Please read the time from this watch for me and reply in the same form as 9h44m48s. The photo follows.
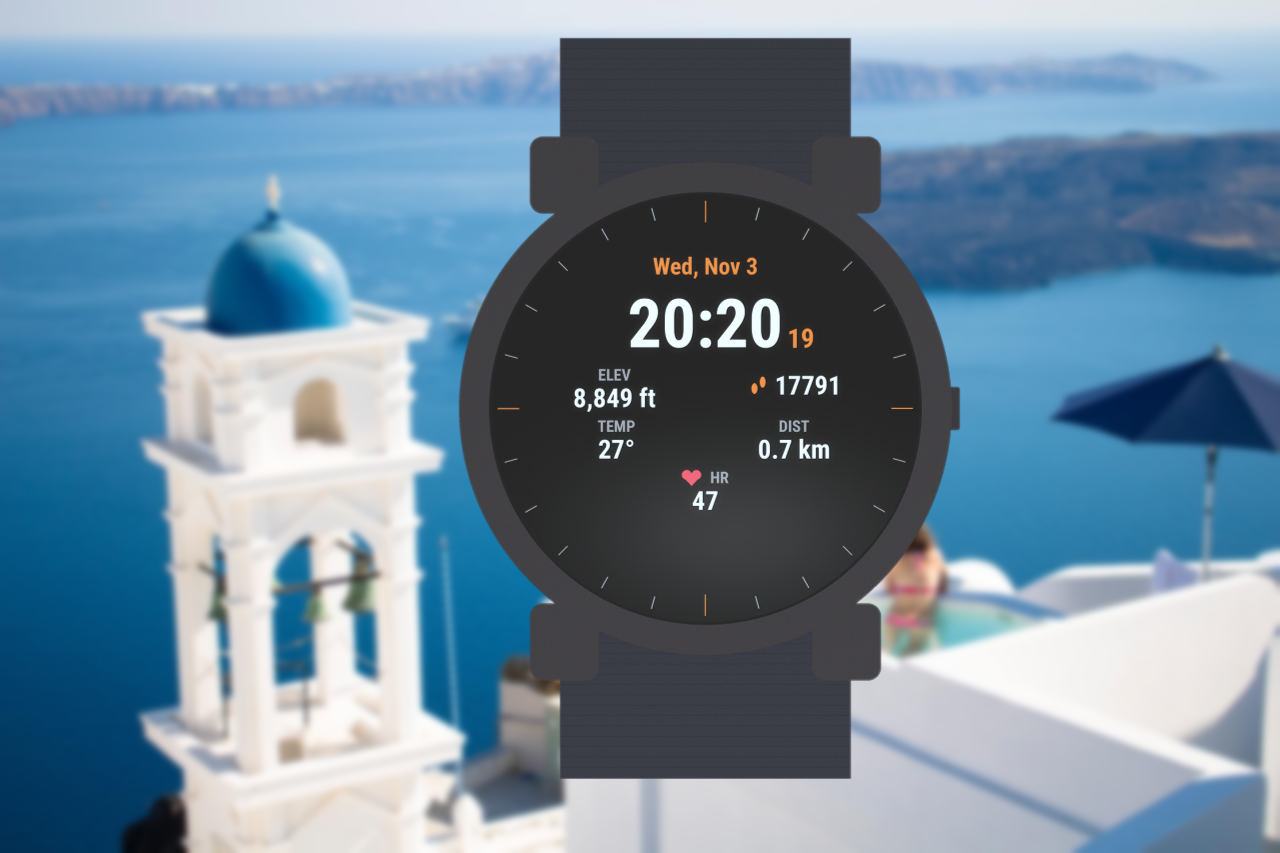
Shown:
20h20m19s
